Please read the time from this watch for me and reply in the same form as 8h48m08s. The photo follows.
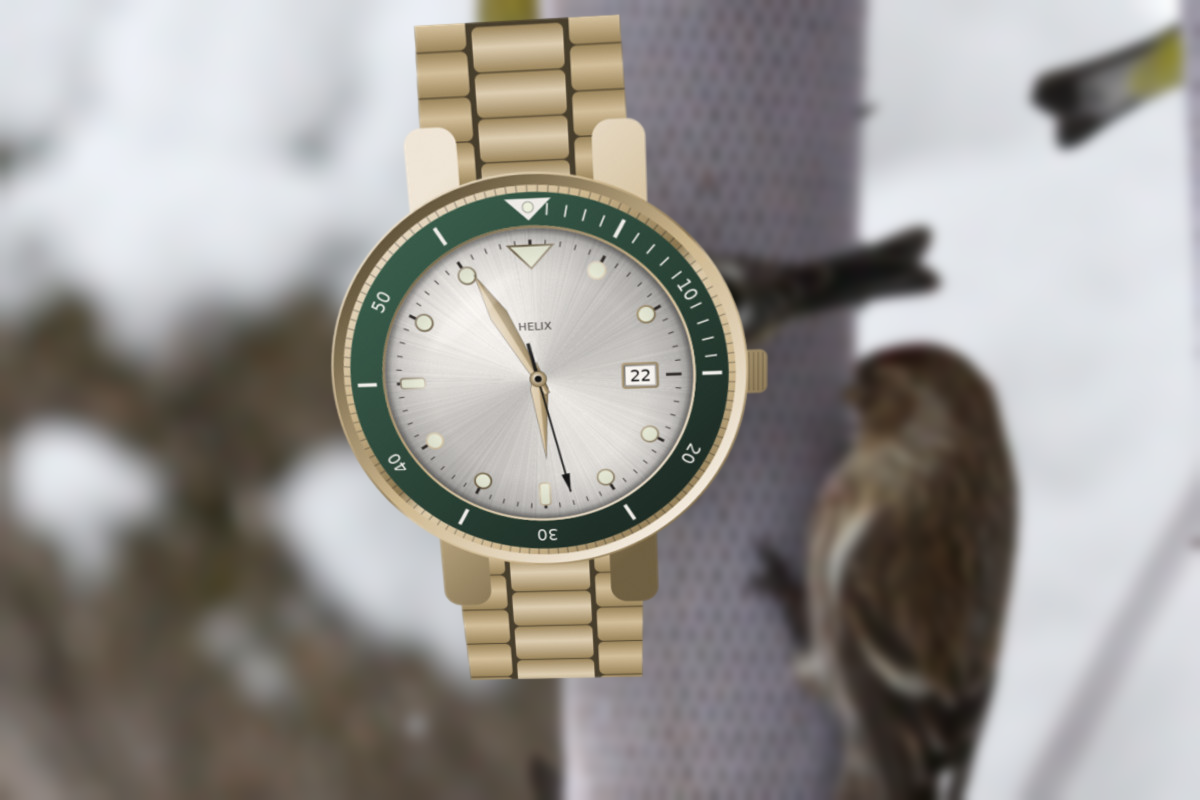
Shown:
5h55m28s
